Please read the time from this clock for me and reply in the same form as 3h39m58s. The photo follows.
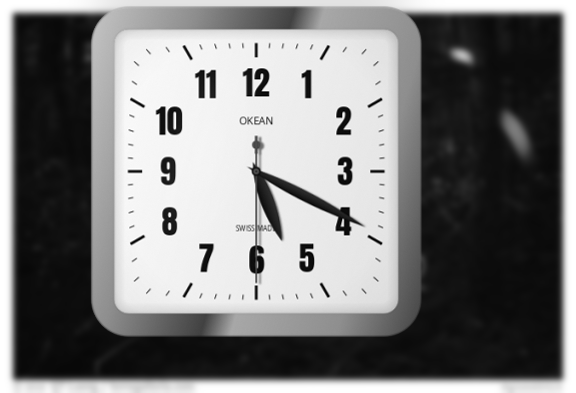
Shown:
5h19m30s
